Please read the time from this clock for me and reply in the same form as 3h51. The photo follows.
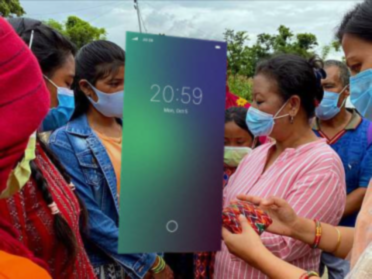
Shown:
20h59
